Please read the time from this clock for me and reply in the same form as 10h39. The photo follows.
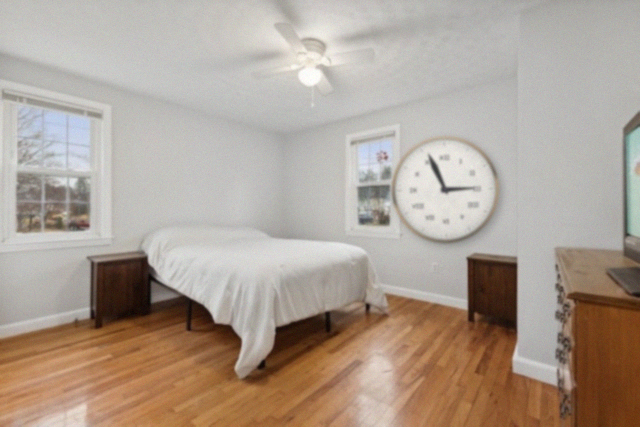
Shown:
2h56
